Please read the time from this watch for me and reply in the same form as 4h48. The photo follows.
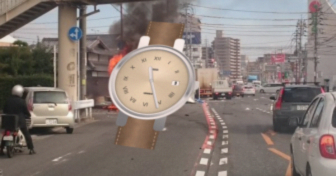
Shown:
11h26
